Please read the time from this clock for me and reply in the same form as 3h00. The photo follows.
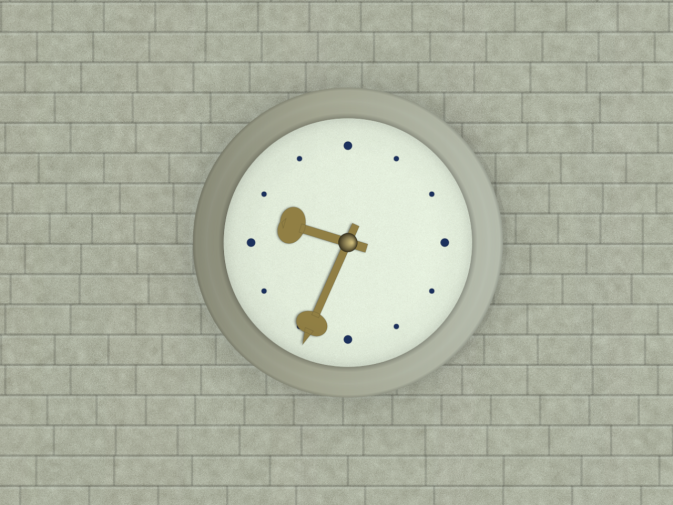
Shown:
9h34
